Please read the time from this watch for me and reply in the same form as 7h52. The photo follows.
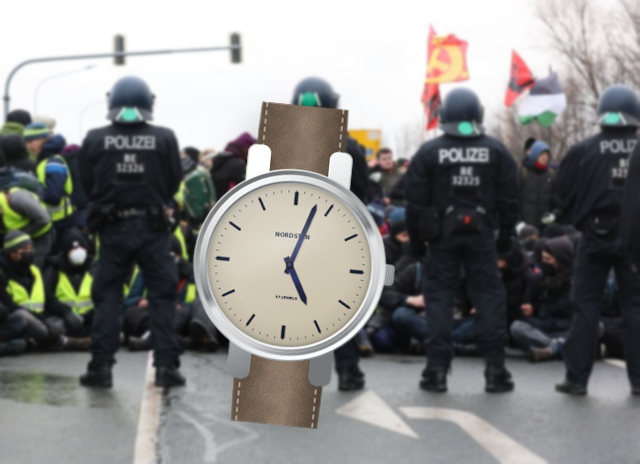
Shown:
5h03
